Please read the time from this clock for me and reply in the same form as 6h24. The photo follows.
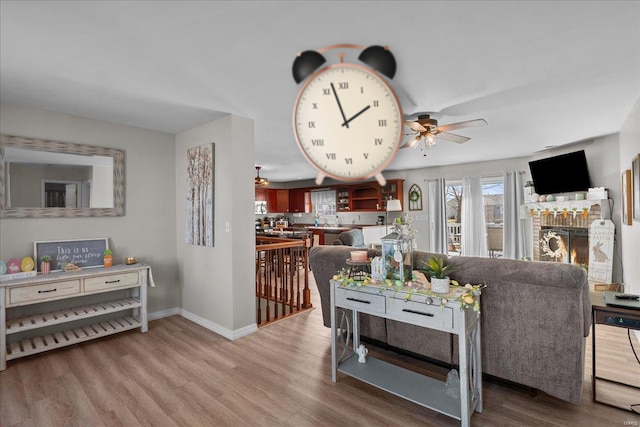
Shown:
1h57
